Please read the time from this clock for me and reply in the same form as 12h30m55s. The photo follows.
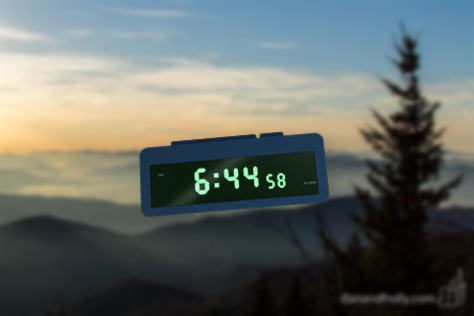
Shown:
6h44m58s
